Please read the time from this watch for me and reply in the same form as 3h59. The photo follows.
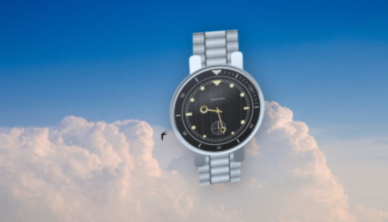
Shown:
9h28
